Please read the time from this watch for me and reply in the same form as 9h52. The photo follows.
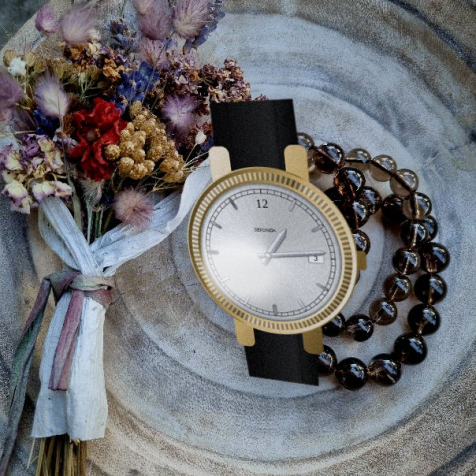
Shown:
1h14
